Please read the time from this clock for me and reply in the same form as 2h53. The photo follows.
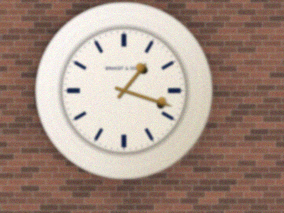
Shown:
1h18
